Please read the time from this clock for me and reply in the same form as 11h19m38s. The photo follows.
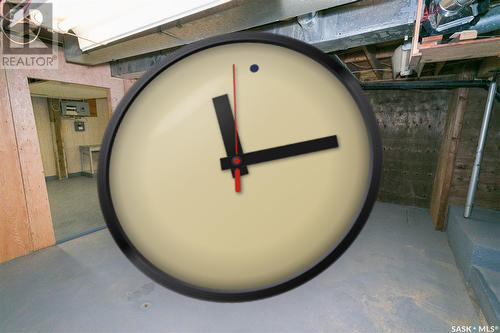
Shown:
11h11m58s
